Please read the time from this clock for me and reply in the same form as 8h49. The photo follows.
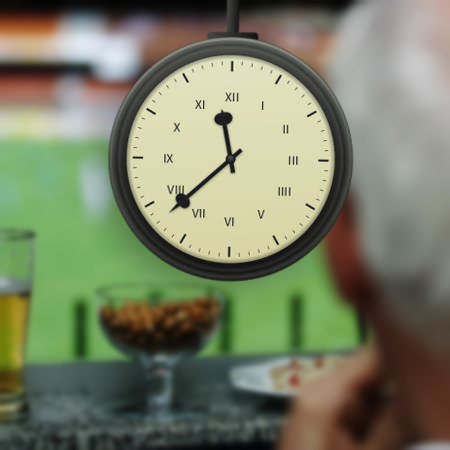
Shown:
11h38
